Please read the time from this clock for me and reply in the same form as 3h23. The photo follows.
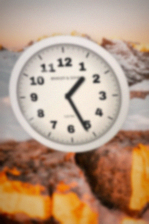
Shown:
1h26
